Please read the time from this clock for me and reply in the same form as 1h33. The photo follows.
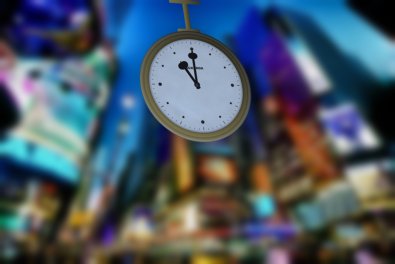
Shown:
11h00
